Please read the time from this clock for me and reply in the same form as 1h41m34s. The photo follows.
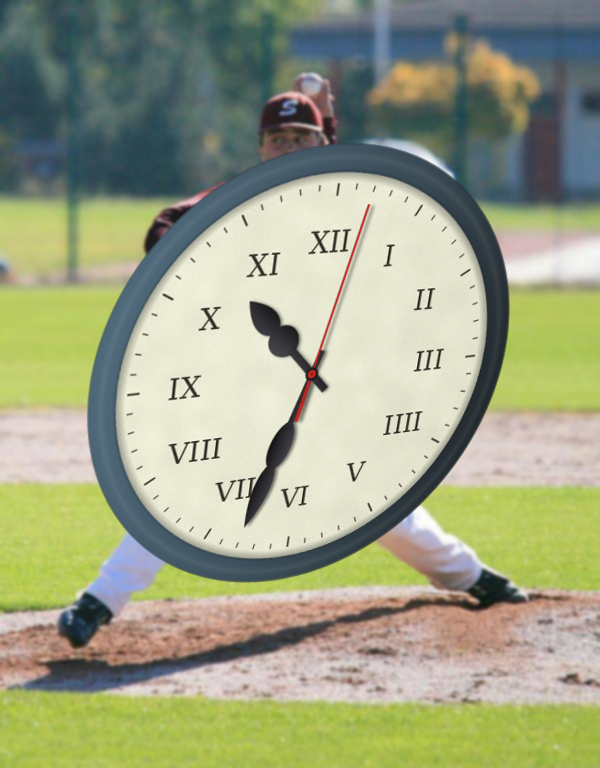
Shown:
10h33m02s
